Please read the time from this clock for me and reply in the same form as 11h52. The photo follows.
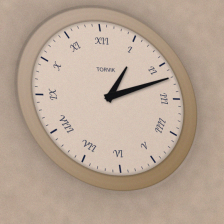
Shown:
1h12
